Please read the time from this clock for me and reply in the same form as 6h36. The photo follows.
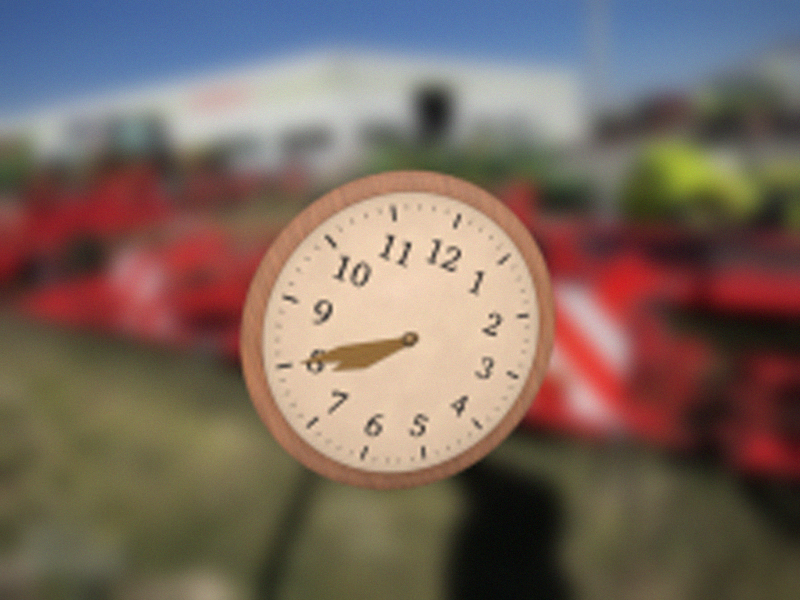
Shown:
7h40
